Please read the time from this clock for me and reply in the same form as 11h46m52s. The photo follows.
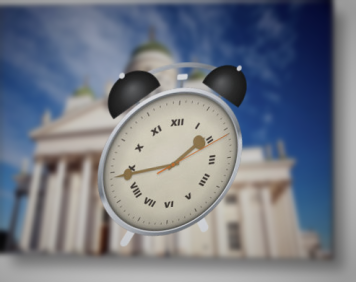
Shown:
1h44m11s
